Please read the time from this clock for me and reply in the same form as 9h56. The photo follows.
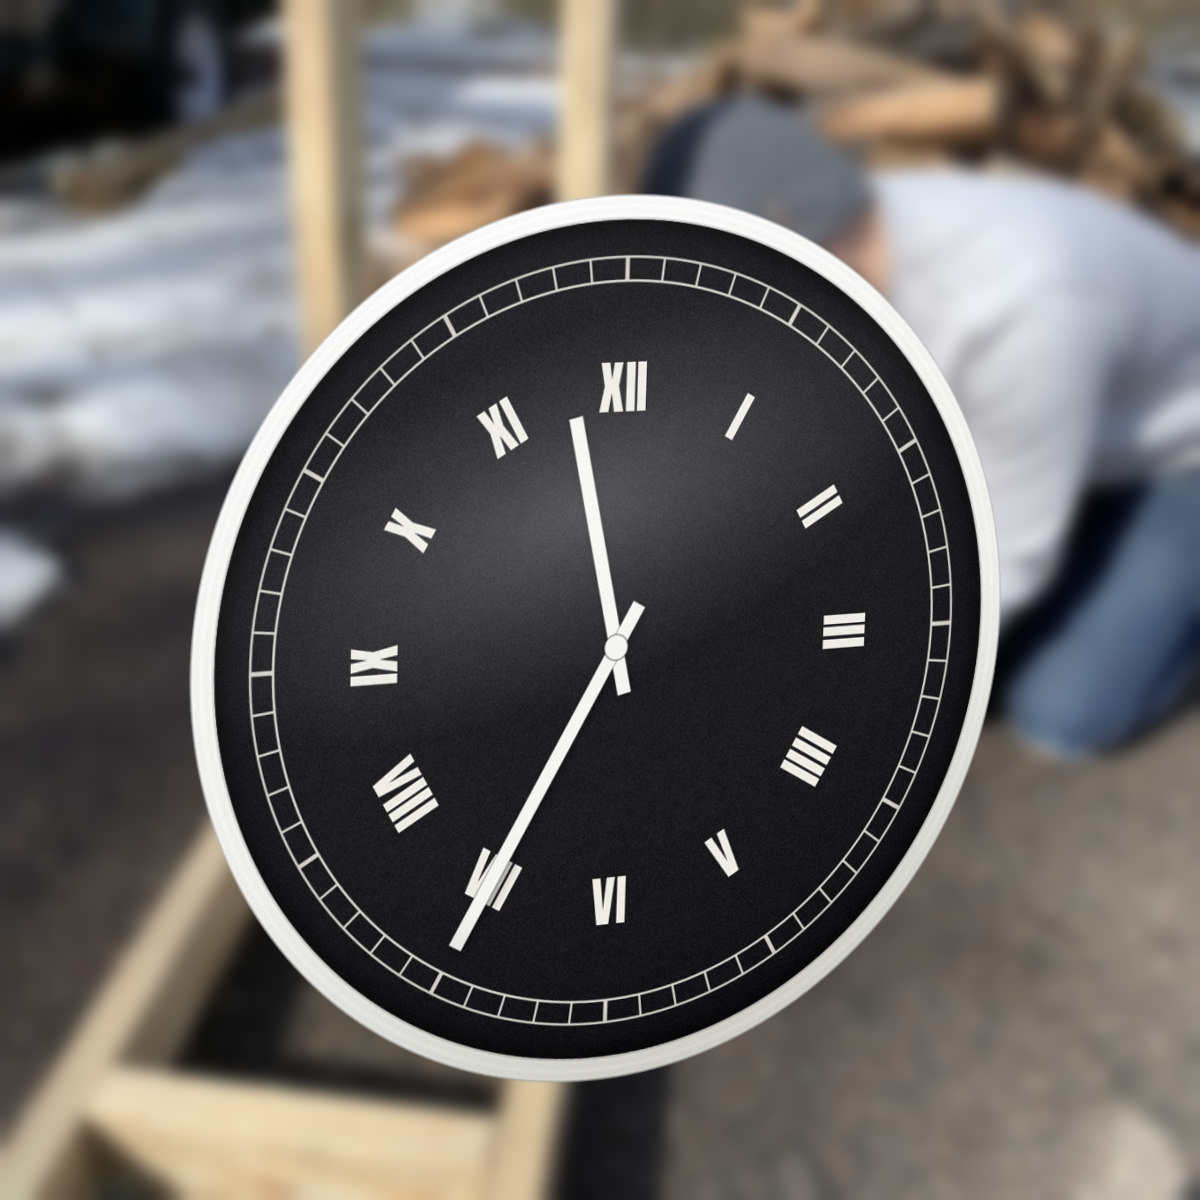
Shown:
11h35
